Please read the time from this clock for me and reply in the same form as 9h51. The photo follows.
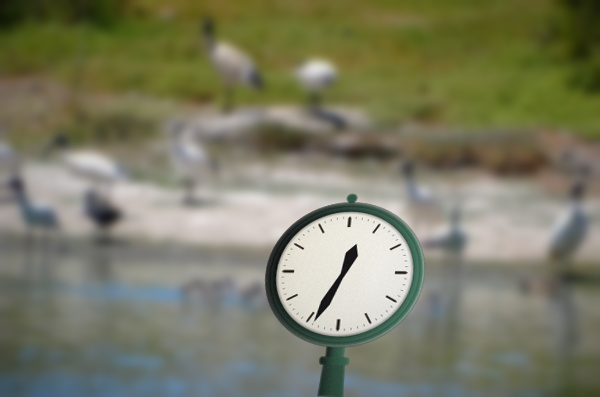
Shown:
12h34
